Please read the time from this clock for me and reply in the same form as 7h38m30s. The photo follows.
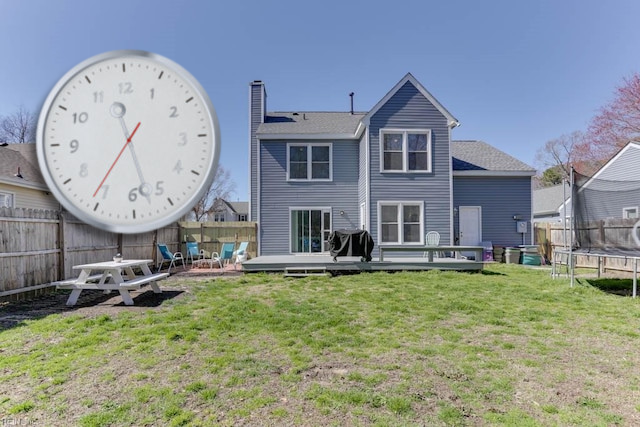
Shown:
11h27m36s
